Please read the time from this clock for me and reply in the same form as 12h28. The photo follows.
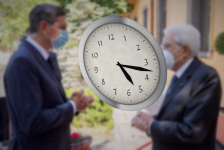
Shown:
5h18
